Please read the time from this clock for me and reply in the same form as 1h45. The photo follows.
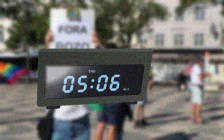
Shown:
5h06
